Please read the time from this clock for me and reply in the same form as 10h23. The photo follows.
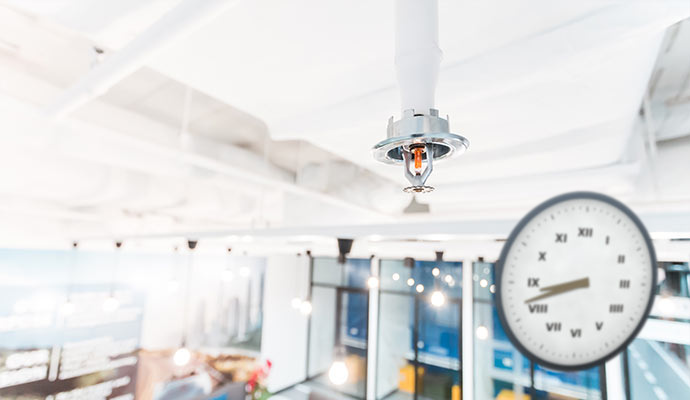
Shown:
8h42
